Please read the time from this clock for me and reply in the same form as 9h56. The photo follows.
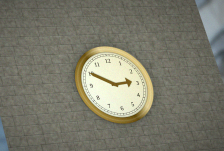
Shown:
2h50
